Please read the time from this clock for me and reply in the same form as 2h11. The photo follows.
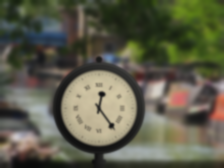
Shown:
12h24
